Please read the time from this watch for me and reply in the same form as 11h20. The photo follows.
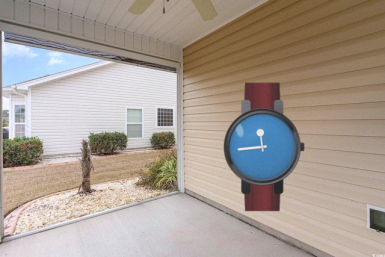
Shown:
11h44
